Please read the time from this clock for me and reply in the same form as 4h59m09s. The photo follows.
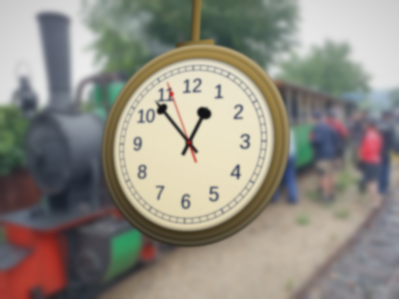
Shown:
12h52m56s
